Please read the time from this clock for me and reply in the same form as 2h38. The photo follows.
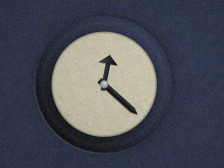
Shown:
12h22
